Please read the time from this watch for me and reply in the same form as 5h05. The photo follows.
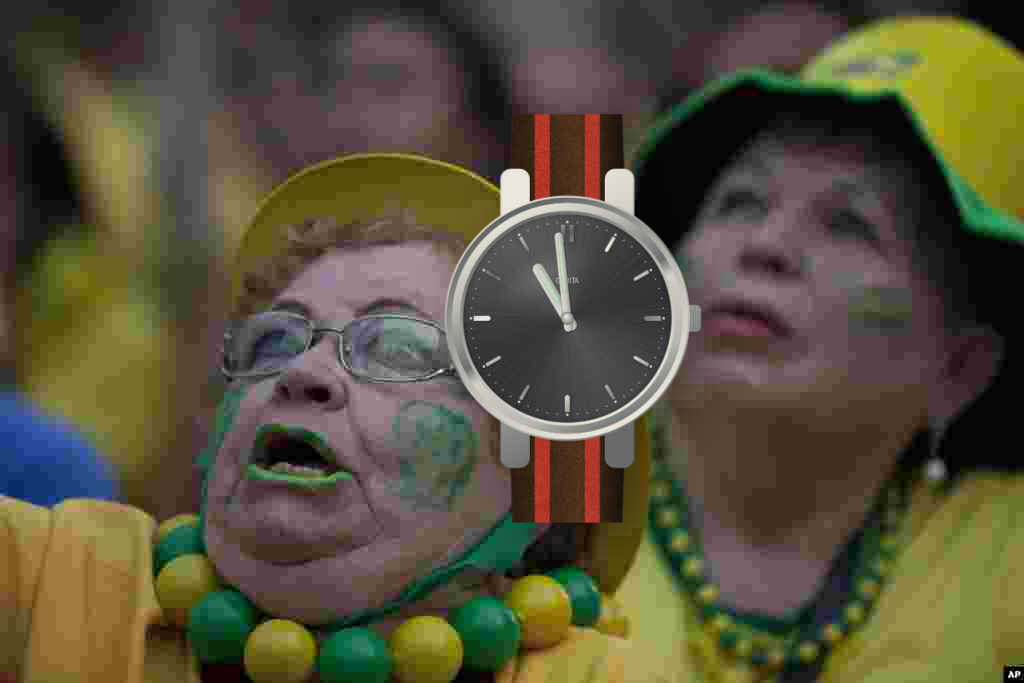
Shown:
10h59
